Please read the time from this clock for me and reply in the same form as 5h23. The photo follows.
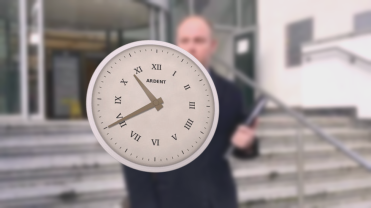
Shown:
10h40
